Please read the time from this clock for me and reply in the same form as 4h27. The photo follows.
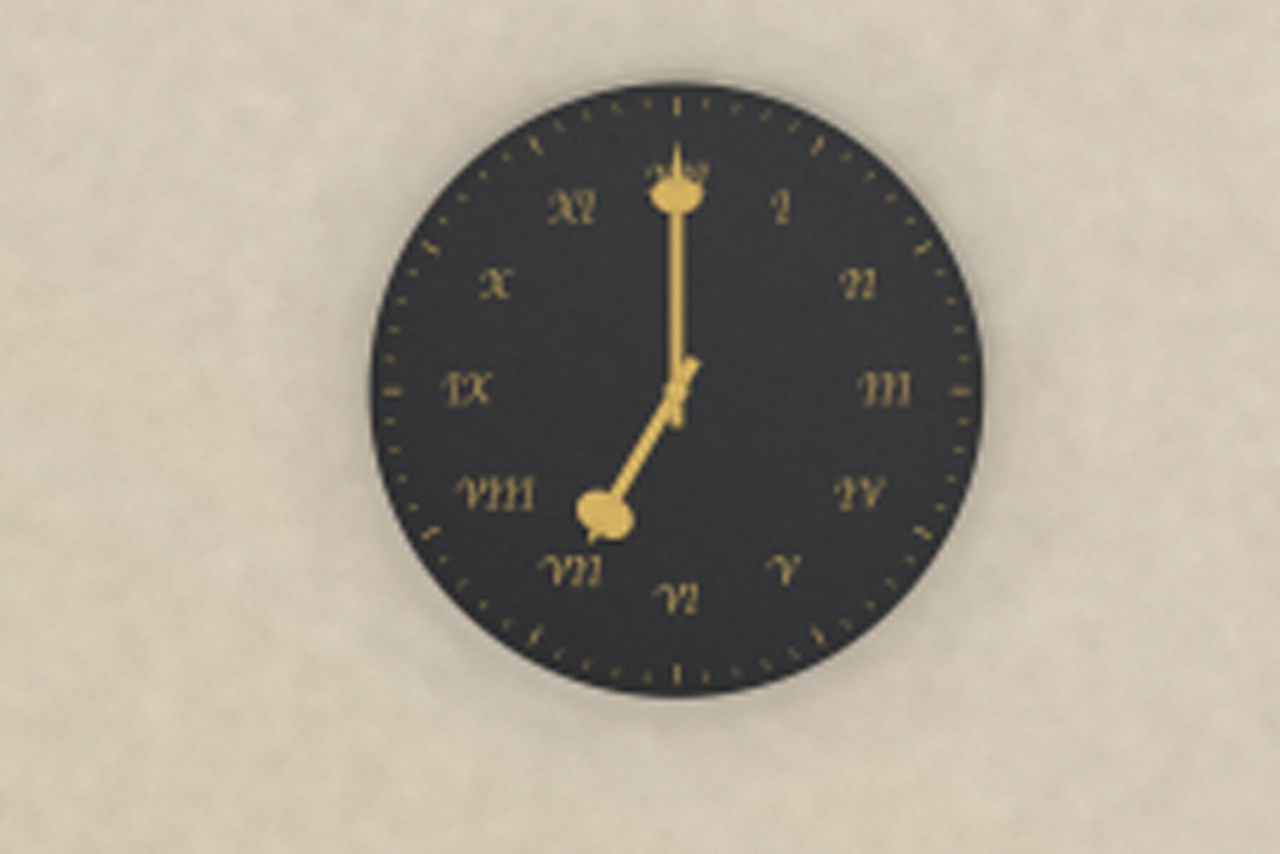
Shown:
7h00
